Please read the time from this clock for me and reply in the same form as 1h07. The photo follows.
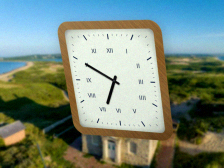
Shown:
6h50
